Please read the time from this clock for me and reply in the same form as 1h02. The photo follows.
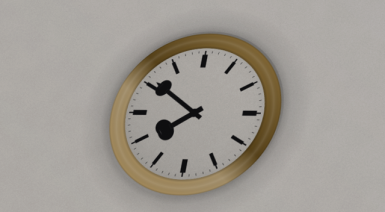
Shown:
7h51
